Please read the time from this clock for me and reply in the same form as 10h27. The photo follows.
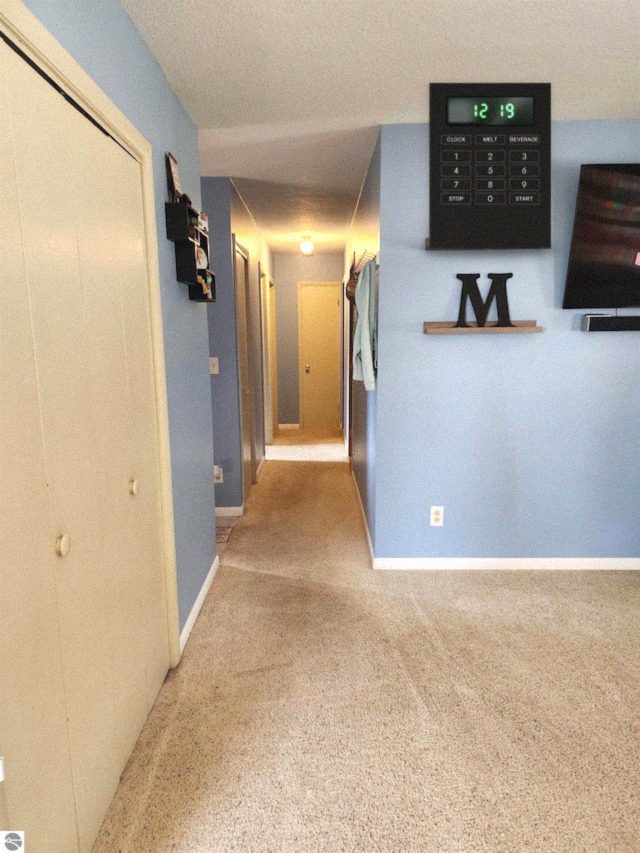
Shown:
12h19
